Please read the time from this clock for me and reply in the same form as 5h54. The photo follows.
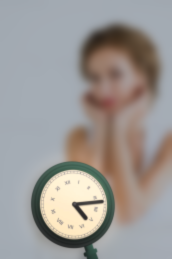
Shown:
5h17
